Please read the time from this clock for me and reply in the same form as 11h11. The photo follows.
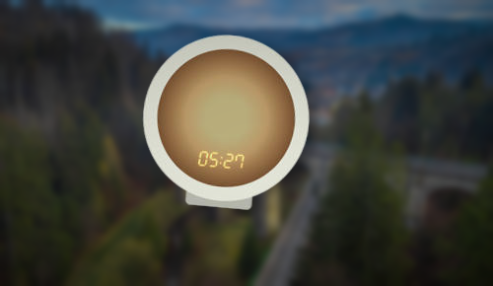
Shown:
5h27
